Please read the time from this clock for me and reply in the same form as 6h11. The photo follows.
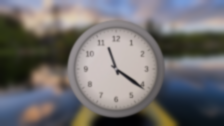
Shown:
11h21
